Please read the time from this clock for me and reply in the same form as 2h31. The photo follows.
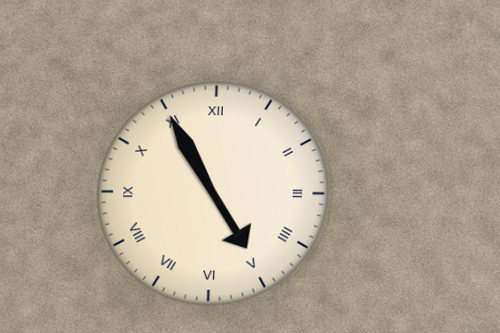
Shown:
4h55
